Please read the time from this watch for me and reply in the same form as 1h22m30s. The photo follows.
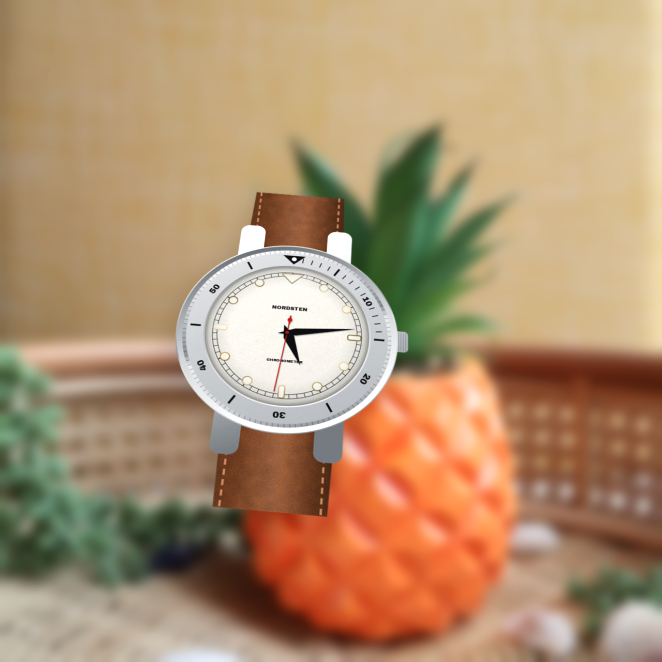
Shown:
5h13m31s
